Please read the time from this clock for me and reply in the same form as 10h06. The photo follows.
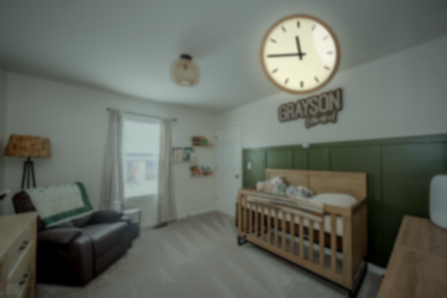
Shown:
11h45
